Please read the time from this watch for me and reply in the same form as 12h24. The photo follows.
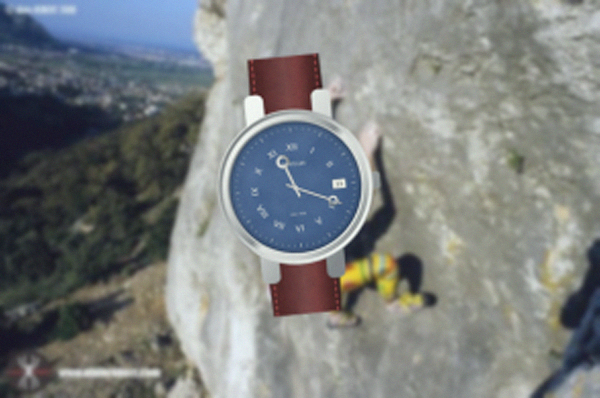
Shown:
11h19
